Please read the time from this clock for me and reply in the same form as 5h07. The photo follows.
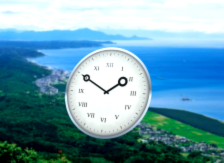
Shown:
1h50
